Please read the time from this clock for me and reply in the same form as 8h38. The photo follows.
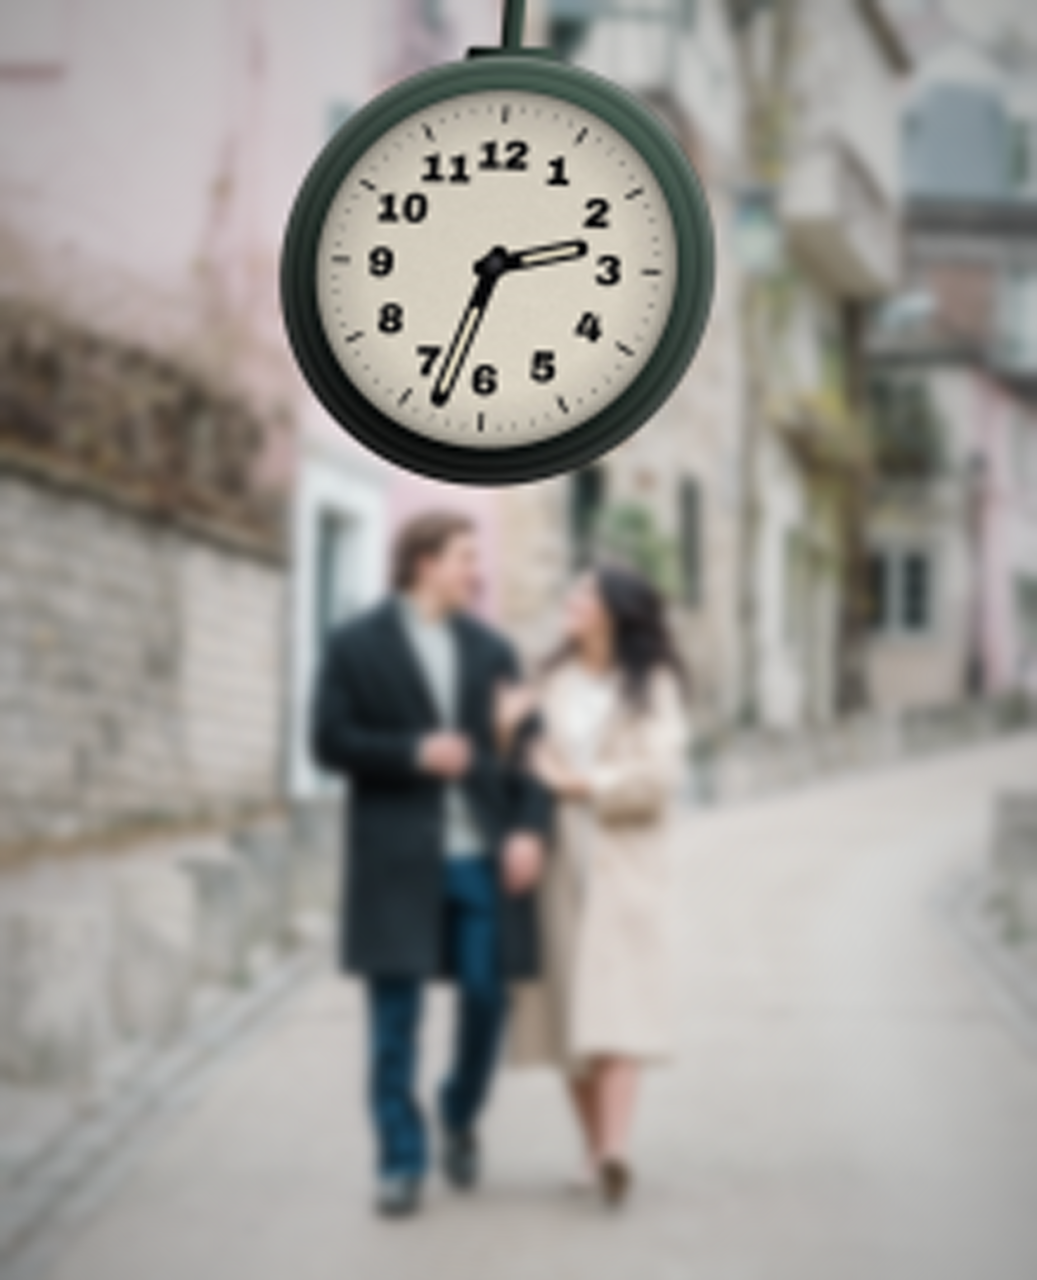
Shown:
2h33
